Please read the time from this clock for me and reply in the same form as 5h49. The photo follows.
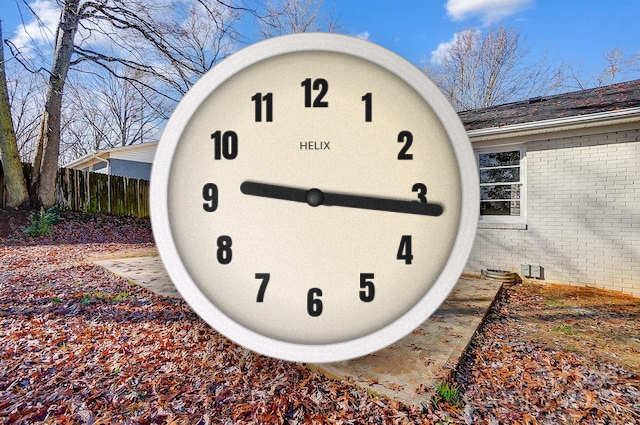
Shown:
9h16
